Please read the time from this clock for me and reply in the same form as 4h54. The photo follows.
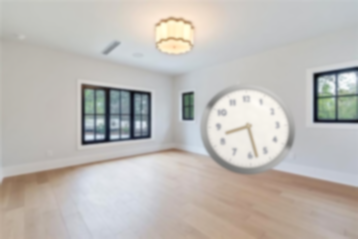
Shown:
8h28
